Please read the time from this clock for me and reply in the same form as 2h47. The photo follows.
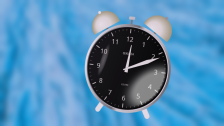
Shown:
12h11
